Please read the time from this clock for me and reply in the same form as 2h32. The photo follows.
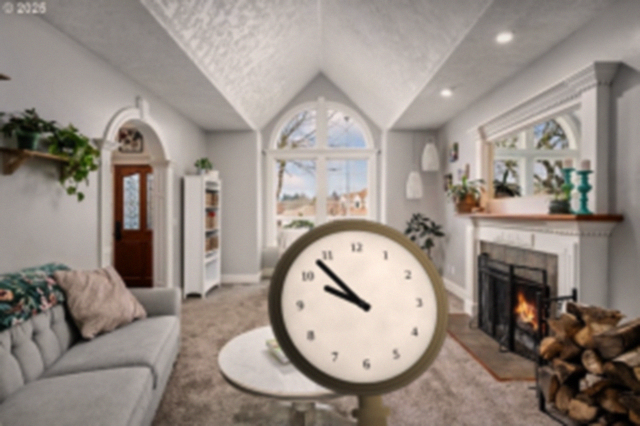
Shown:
9h53
